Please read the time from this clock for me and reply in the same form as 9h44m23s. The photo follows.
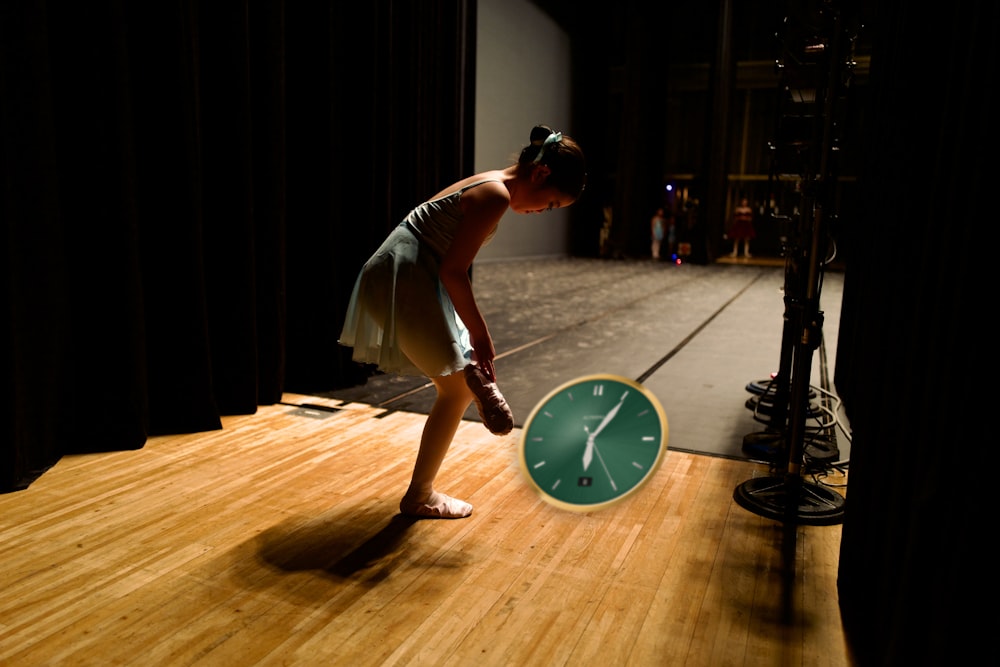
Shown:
6h05m25s
